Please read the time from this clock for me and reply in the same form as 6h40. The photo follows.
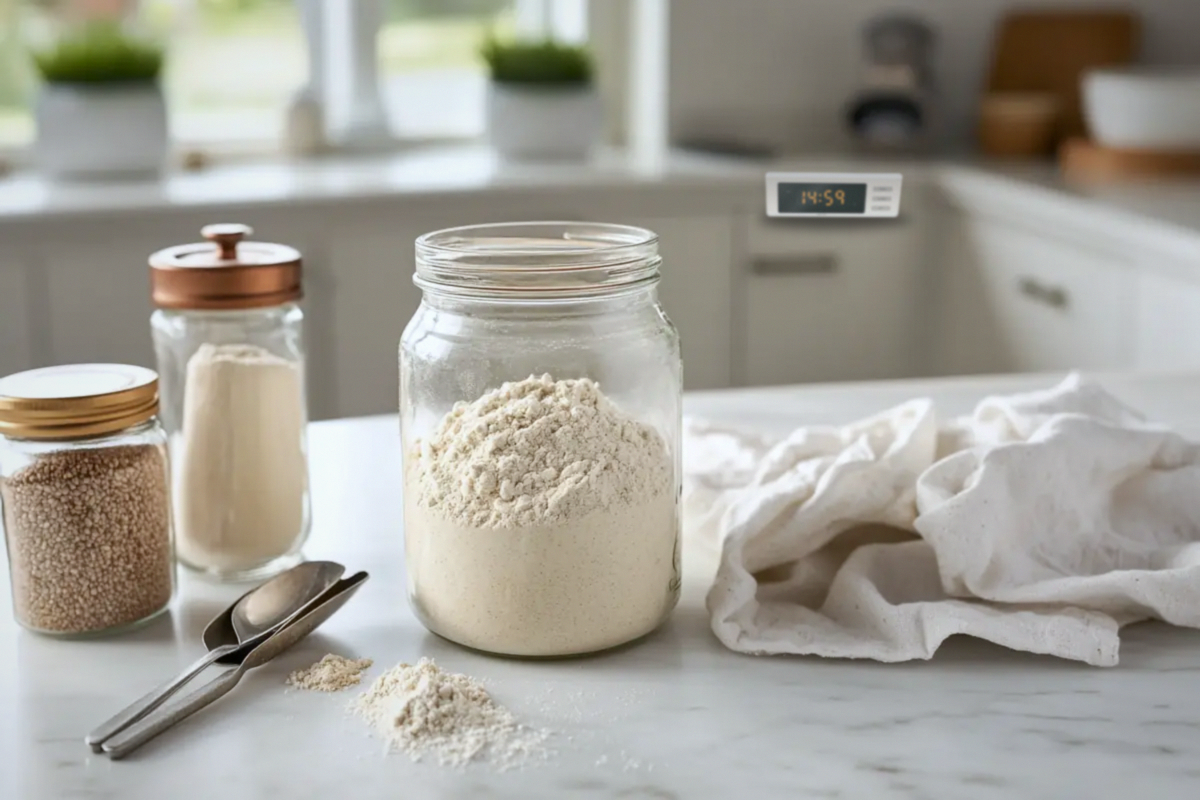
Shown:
14h59
